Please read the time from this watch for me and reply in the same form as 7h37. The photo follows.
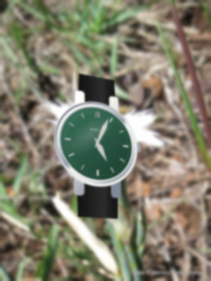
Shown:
5h04
